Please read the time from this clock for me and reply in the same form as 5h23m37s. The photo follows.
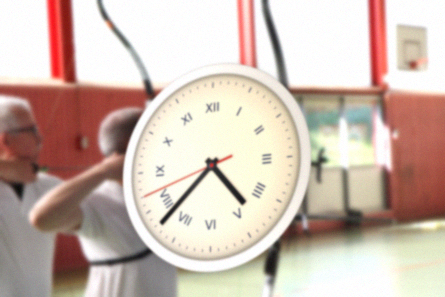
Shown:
4h37m42s
